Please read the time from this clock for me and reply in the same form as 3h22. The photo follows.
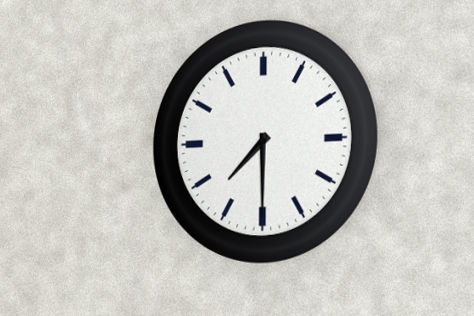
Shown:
7h30
